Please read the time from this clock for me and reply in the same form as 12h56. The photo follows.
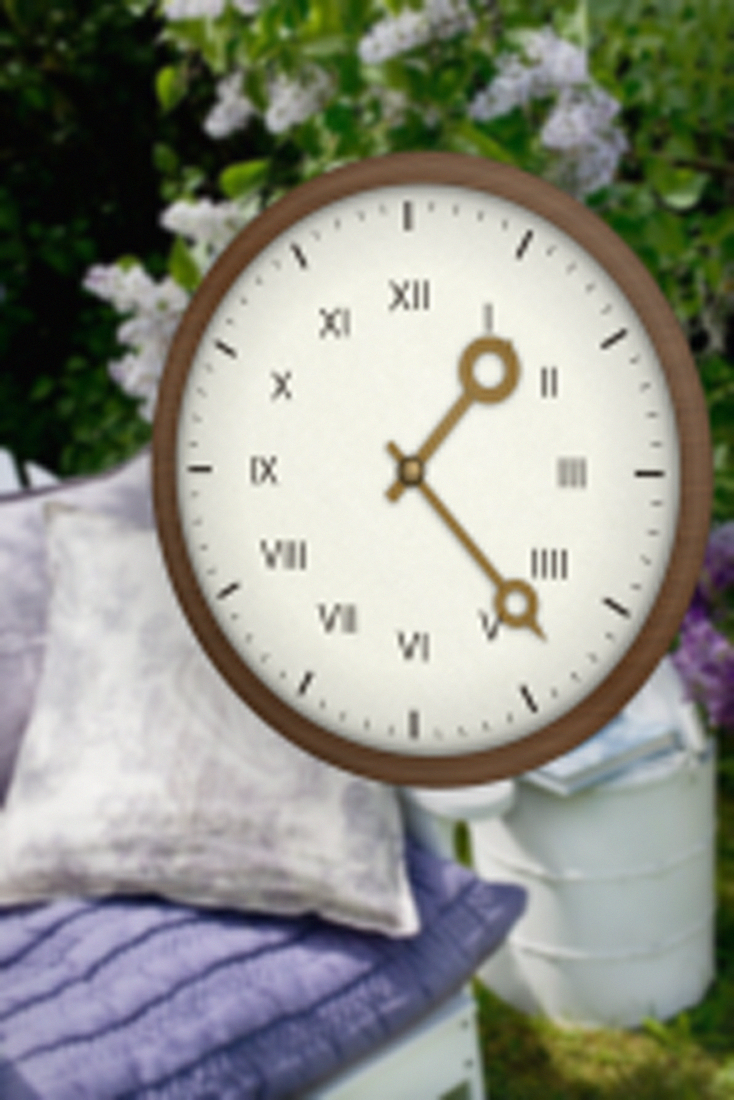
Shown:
1h23
